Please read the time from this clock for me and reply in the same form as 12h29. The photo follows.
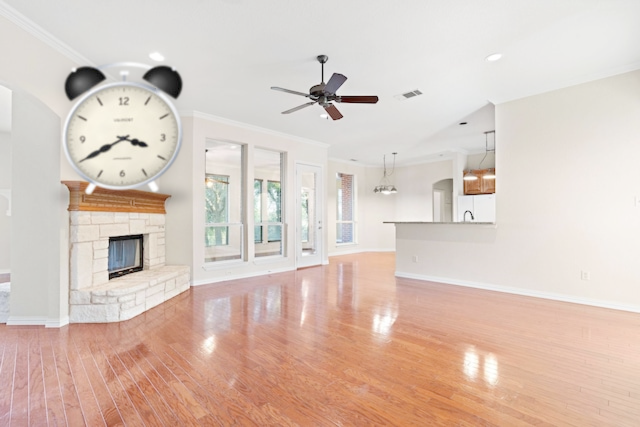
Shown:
3h40
